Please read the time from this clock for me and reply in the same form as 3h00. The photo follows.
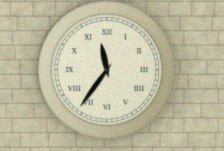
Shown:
11h36
